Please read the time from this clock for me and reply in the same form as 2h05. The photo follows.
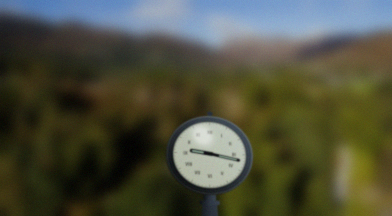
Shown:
9h17
